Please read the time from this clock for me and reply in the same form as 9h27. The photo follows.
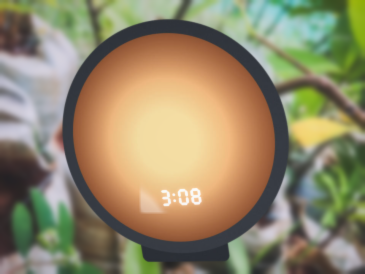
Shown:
3h08
